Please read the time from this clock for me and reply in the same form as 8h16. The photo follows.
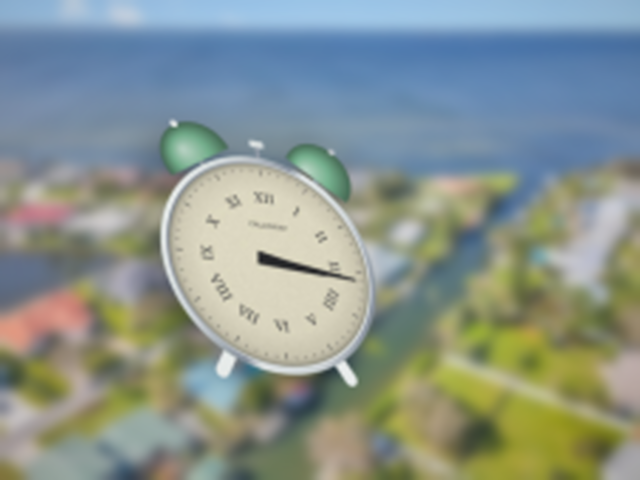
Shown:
3h16
